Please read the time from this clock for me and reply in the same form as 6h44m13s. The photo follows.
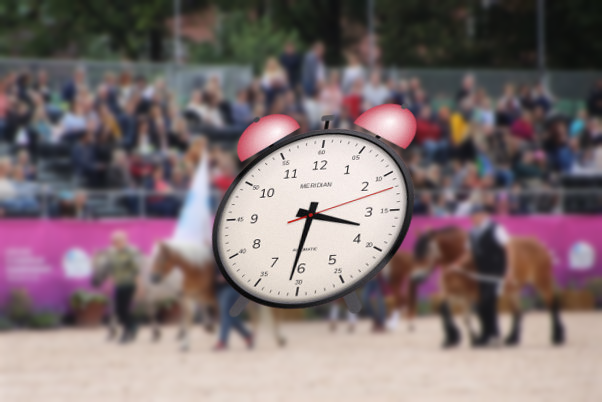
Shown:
3h31m12s
